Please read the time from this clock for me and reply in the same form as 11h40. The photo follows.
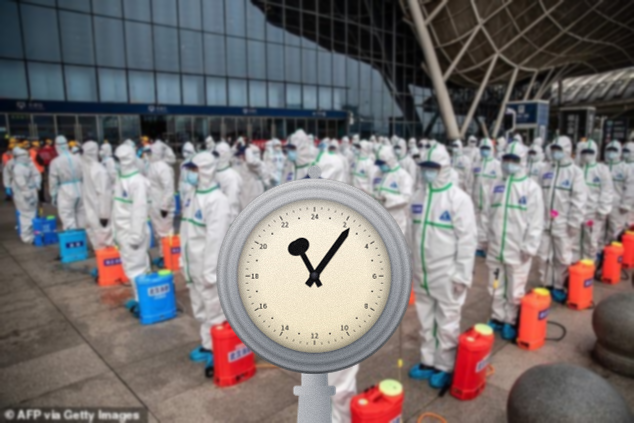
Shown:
22h06
